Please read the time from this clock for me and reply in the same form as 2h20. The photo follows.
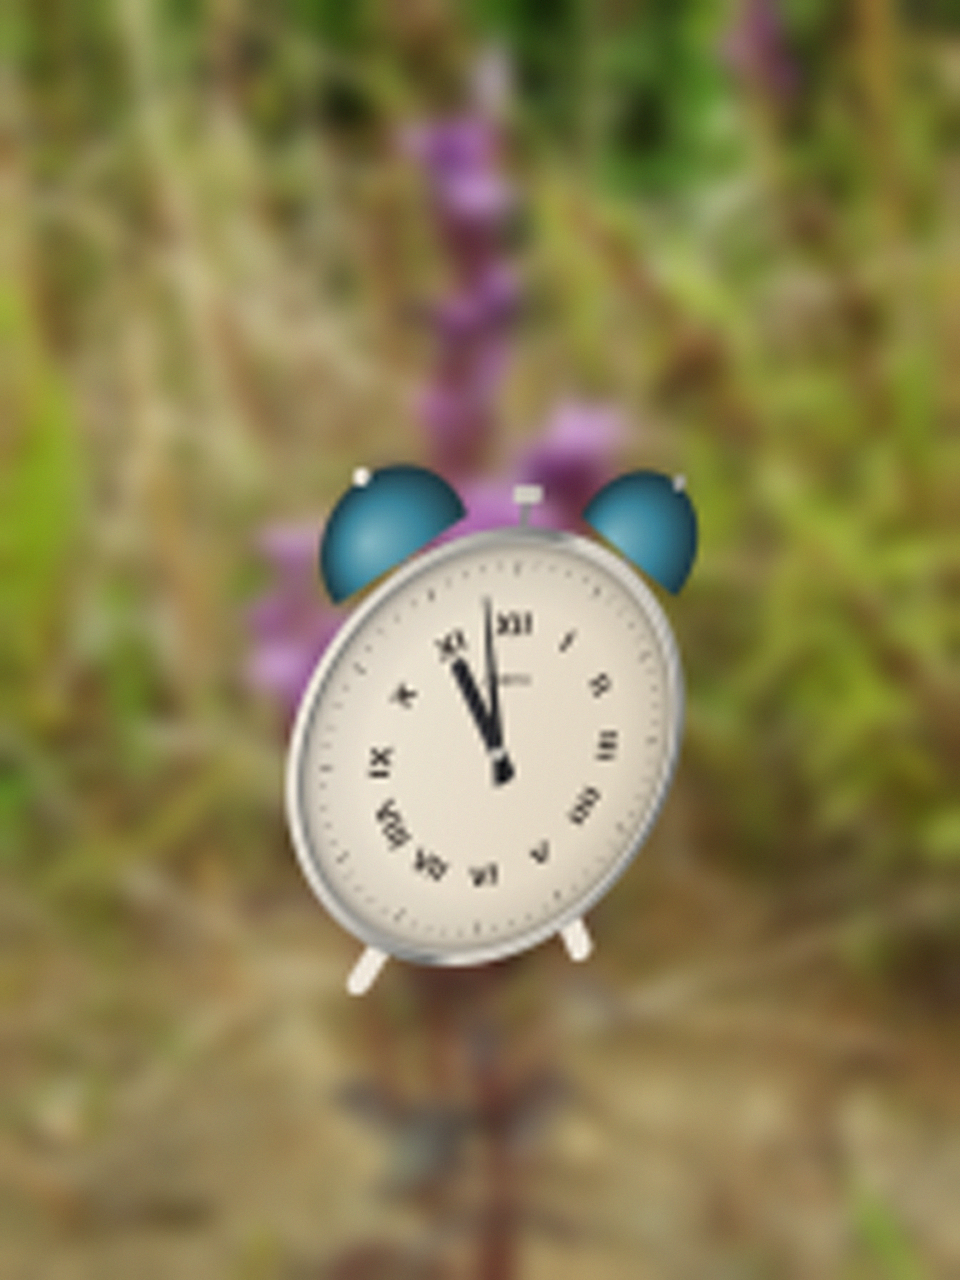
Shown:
10h58
